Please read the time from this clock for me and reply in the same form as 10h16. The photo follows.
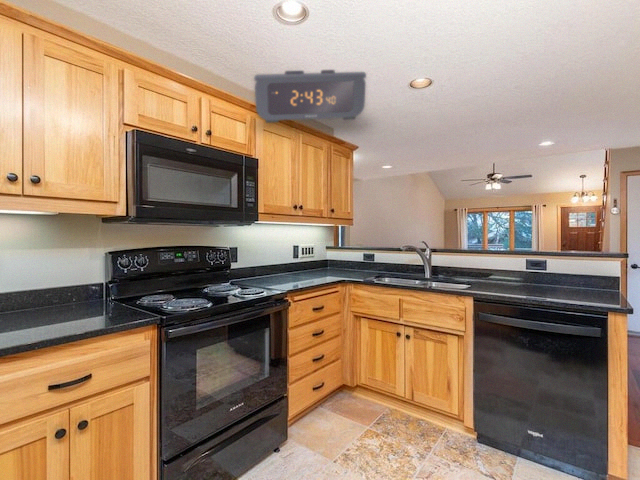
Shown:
2h43
